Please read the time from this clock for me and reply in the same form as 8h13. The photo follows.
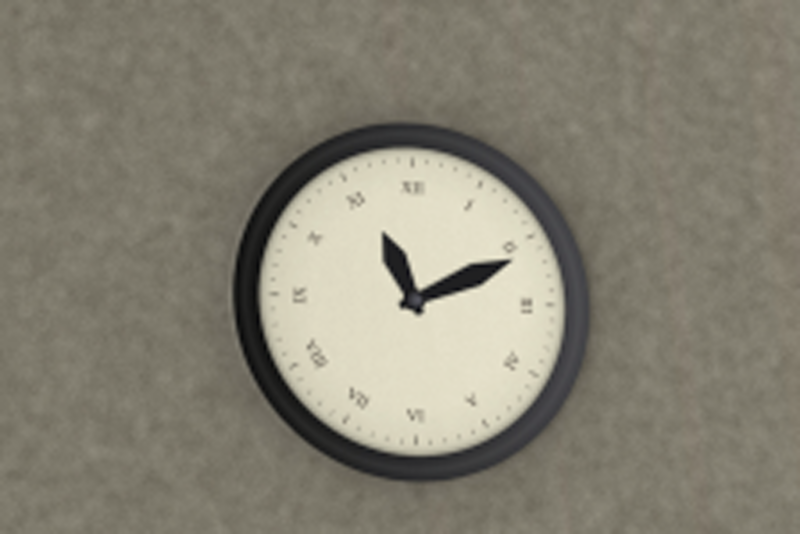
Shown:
11h11
